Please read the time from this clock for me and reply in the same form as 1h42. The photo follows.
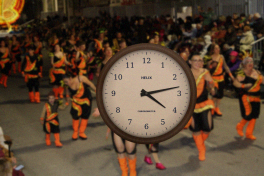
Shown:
4h13
